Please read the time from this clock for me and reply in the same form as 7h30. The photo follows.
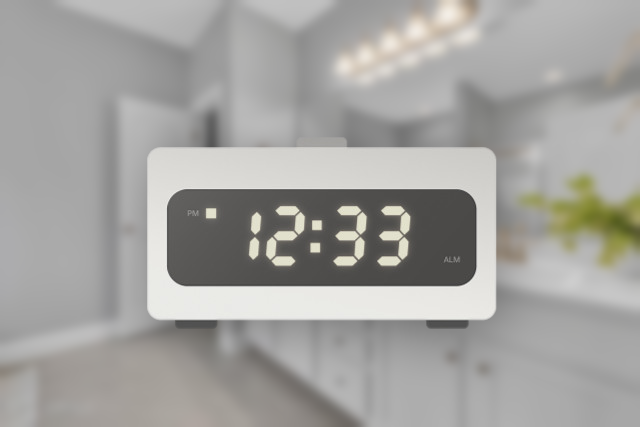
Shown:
12h33
